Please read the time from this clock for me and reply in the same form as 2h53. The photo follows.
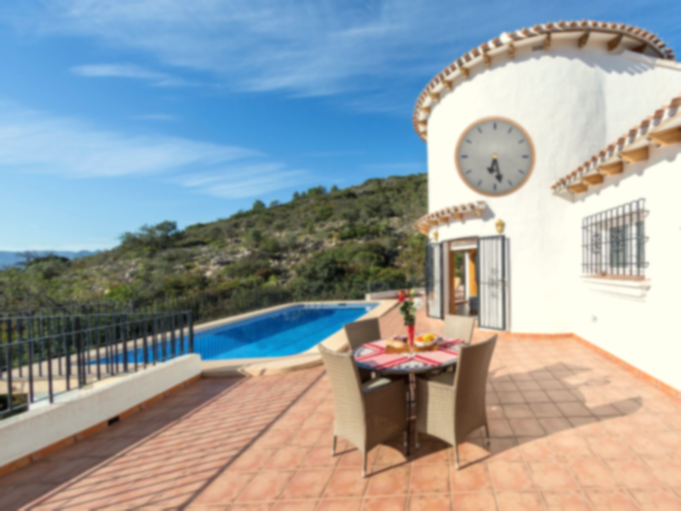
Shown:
6h28
